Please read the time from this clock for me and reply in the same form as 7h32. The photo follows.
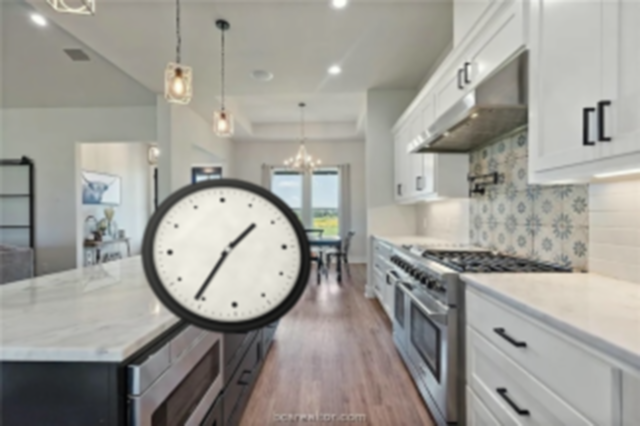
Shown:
1h36
